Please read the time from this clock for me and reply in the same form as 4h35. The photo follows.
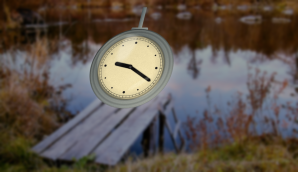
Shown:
9h20
